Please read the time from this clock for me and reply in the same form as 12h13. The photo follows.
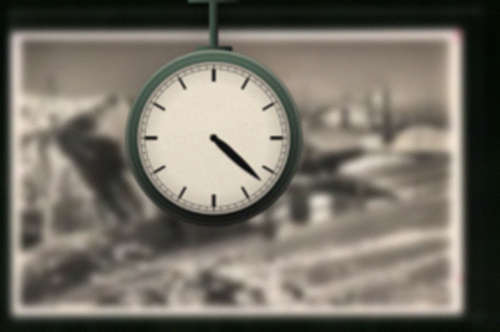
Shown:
4h22
